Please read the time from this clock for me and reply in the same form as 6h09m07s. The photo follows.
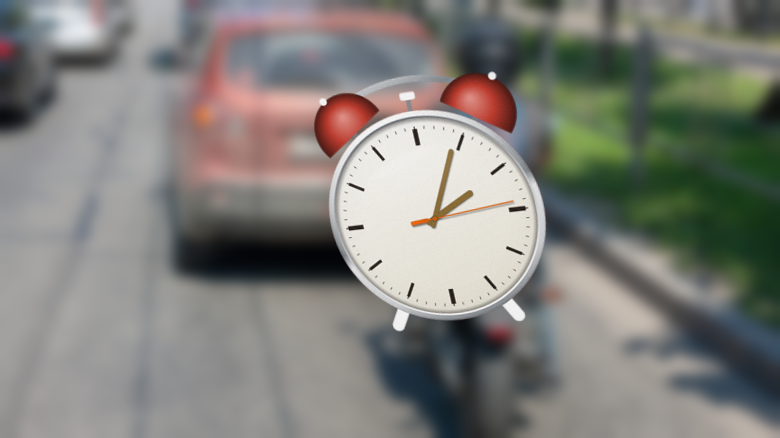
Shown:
2h04m14s
